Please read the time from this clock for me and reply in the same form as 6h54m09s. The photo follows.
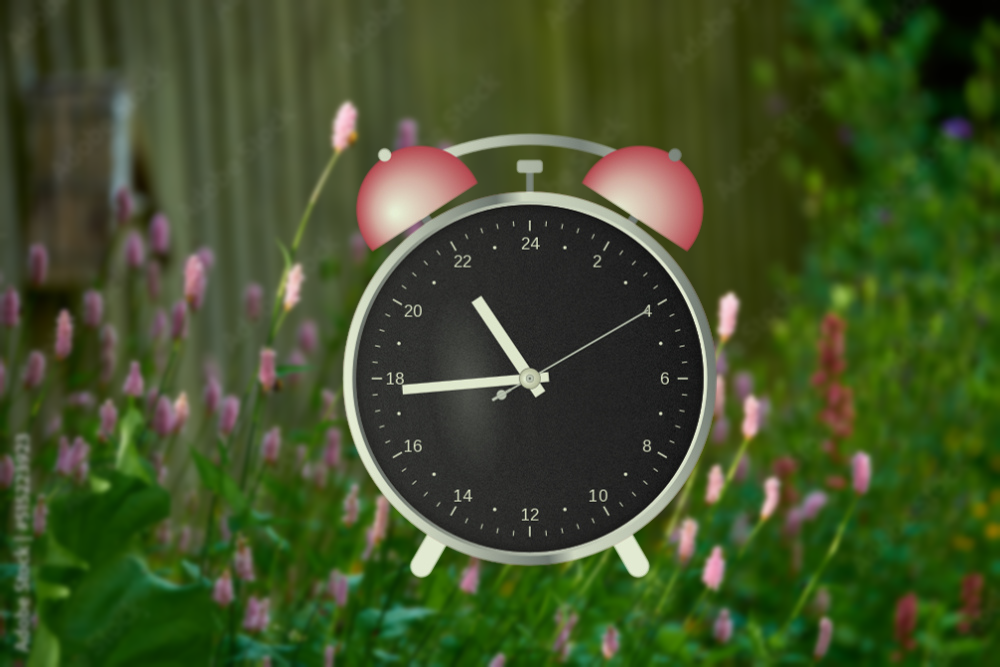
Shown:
21h44m10s
